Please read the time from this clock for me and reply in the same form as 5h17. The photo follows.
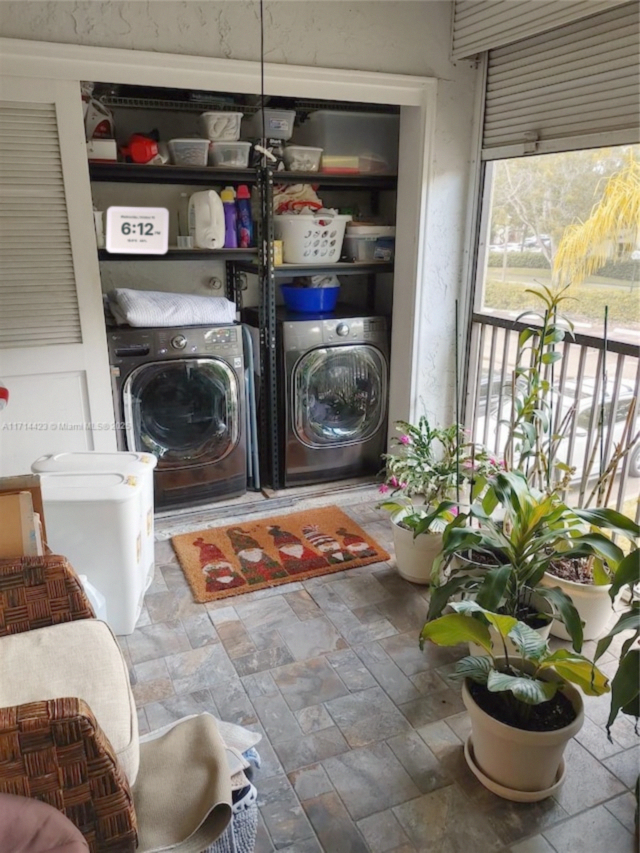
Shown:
6h12
